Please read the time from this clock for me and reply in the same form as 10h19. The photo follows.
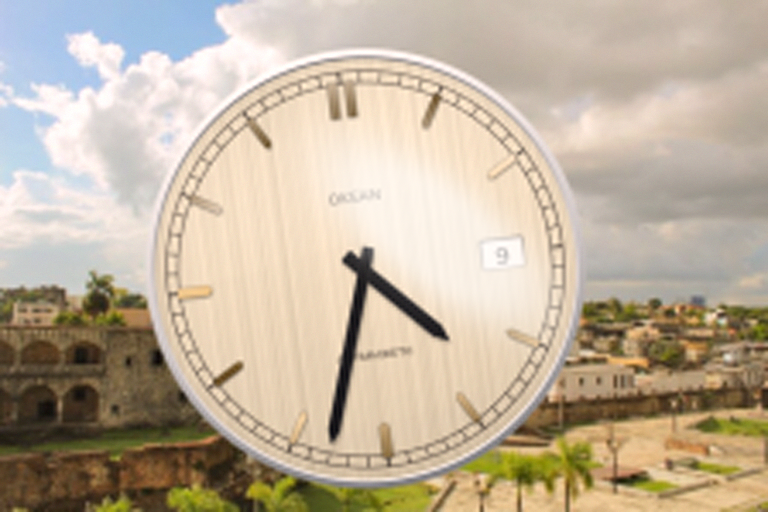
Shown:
4h33
